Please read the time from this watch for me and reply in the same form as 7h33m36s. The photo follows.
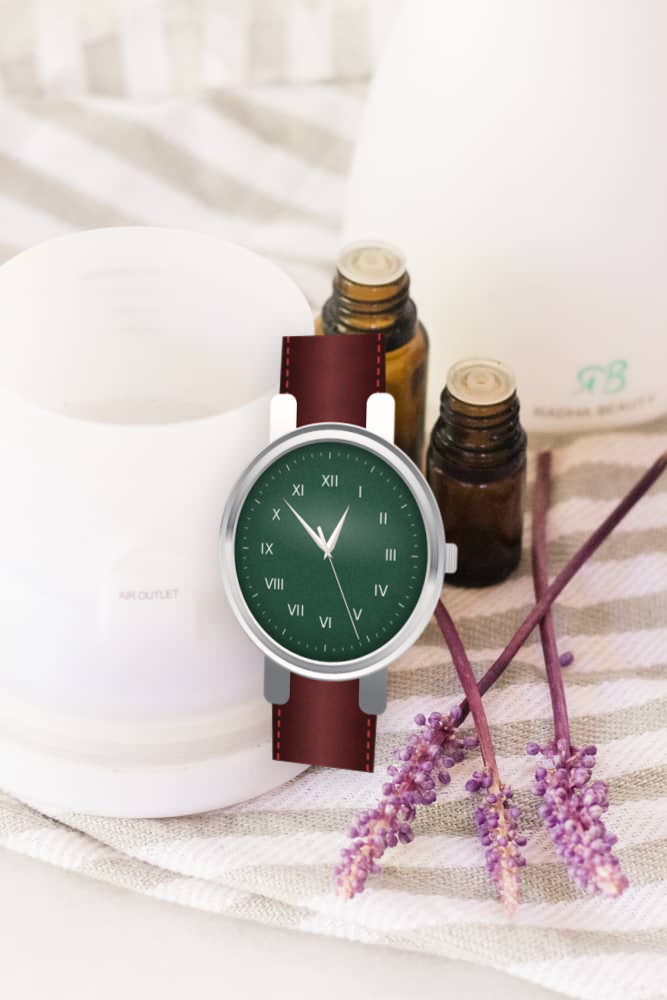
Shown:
12h52m26s
